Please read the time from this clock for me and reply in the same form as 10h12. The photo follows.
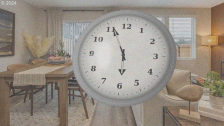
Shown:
5h56
